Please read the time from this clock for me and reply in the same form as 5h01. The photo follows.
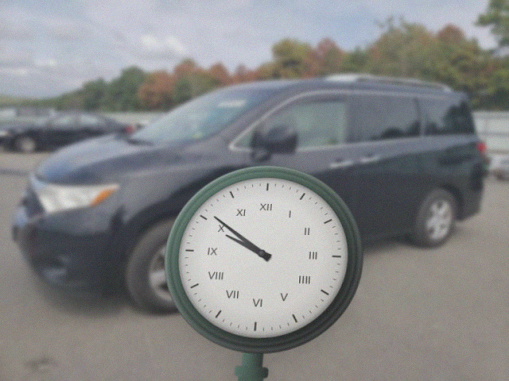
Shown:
9h51
